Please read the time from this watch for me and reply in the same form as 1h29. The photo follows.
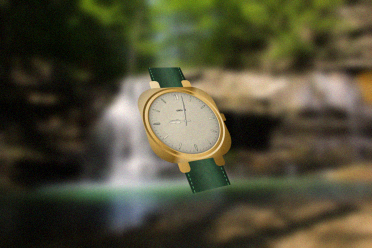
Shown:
9h02
